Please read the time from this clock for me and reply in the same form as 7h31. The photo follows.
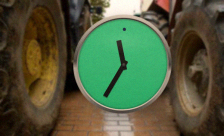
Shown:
11h35
